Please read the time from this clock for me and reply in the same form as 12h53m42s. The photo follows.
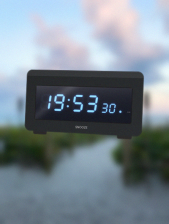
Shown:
19h53m30s
